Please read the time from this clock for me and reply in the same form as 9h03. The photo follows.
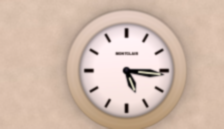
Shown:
5h16
